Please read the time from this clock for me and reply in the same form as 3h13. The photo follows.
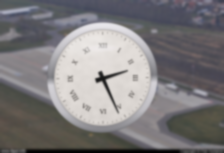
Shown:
2h26
